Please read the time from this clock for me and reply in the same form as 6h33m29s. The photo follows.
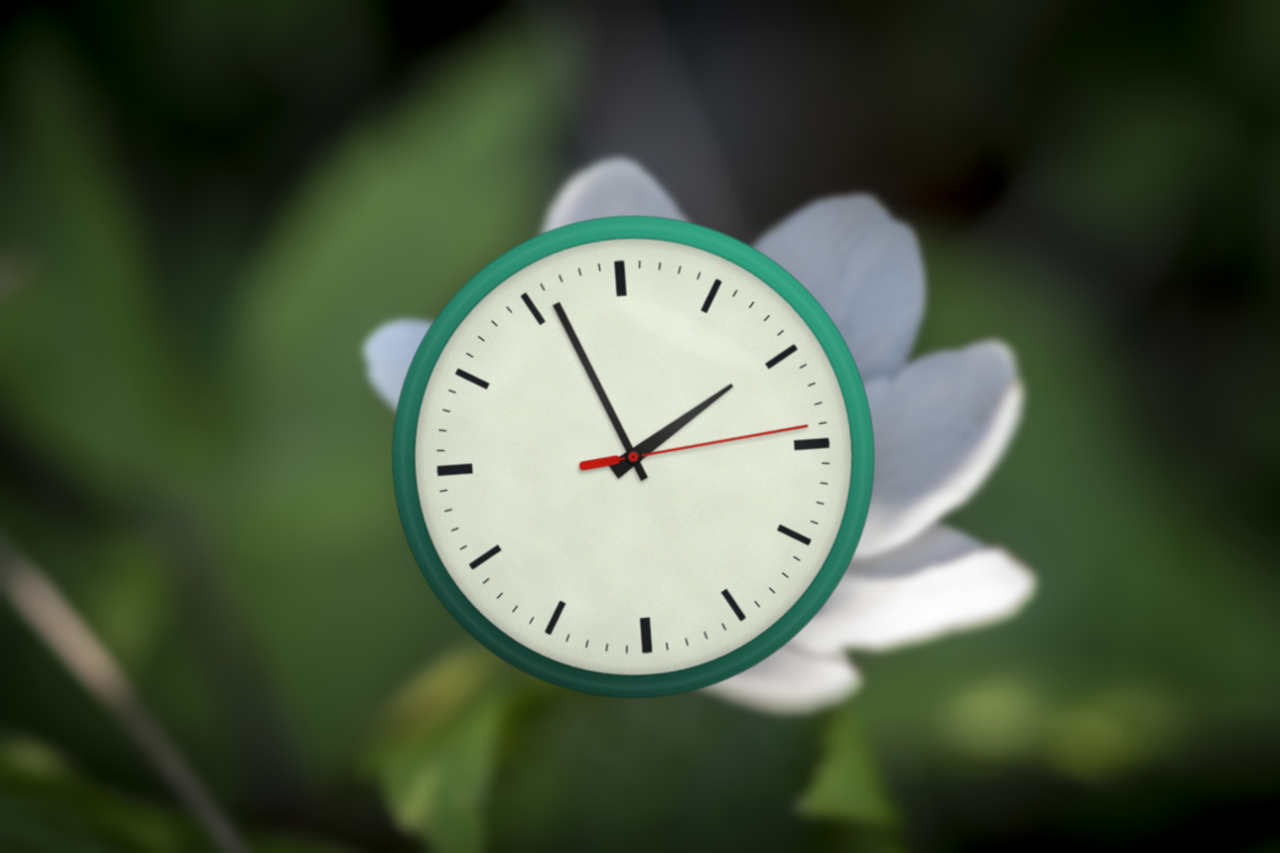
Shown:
1h56m14s
